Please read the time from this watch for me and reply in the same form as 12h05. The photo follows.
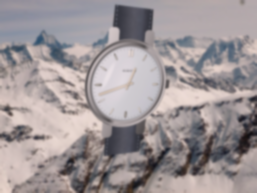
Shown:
12h42
